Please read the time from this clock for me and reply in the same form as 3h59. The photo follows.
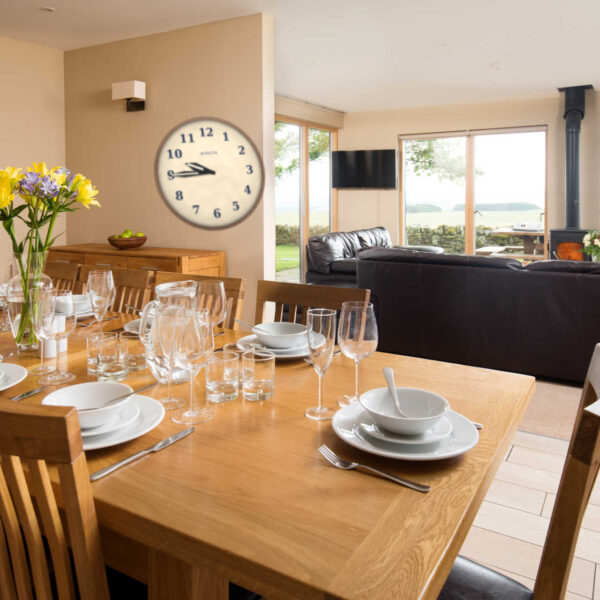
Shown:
9h45
